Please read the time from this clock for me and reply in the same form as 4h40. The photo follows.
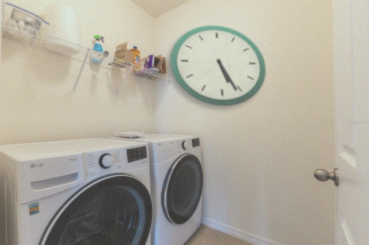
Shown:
5h26
